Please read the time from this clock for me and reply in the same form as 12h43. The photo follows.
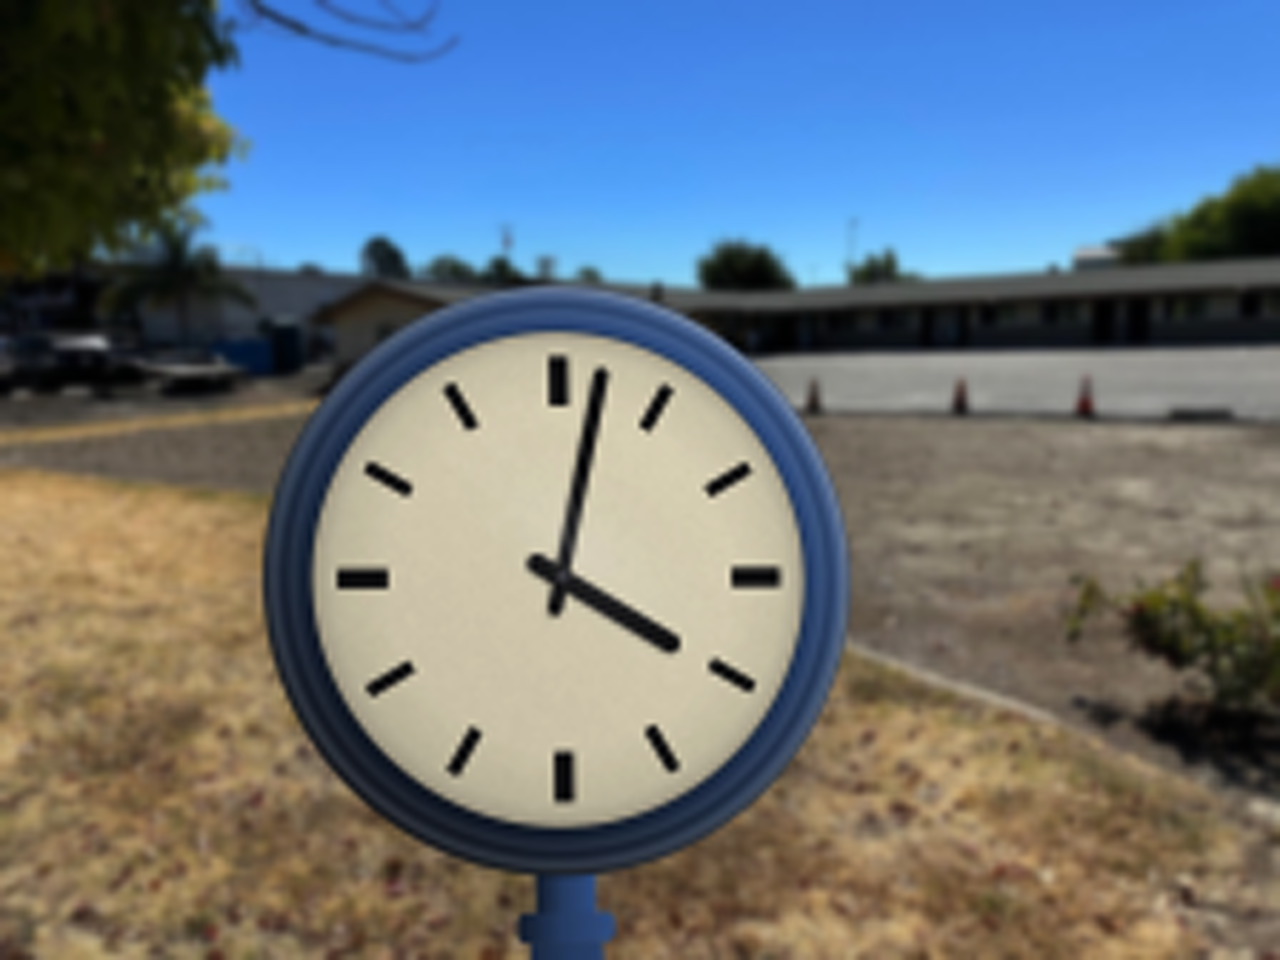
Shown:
4h02
